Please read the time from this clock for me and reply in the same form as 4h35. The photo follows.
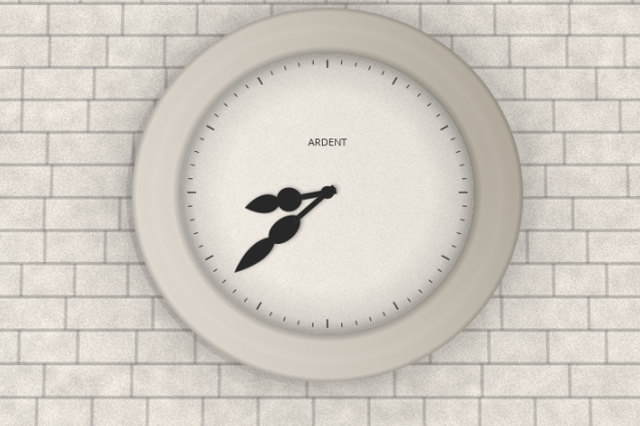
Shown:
8h38
